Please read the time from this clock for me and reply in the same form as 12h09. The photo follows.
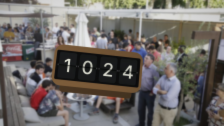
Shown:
10h24
